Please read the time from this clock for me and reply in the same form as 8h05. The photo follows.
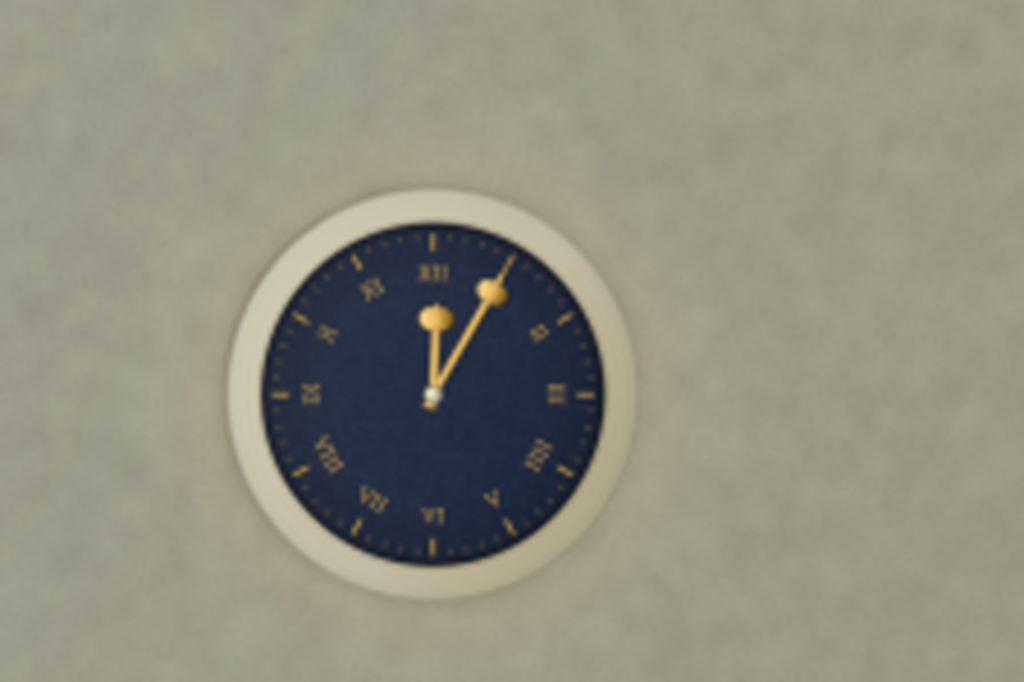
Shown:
12h05
